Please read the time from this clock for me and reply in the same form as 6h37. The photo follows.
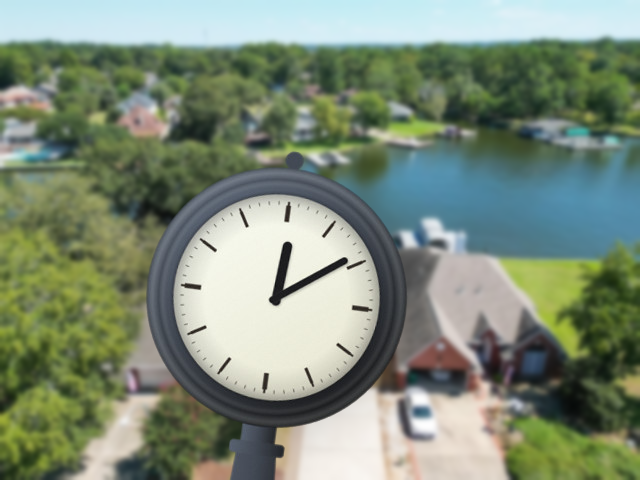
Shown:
12h09
